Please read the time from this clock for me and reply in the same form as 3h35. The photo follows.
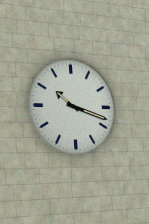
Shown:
10h18
